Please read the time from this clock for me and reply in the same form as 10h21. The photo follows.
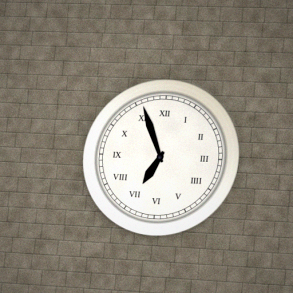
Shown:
6h56
